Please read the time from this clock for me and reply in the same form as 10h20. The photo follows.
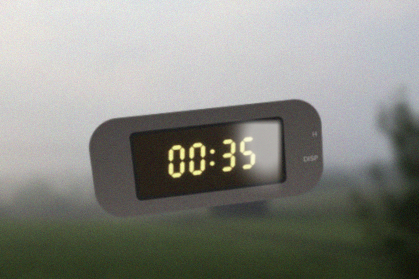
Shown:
0h35
